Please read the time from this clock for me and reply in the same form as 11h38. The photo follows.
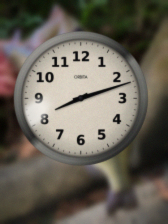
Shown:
8h12
